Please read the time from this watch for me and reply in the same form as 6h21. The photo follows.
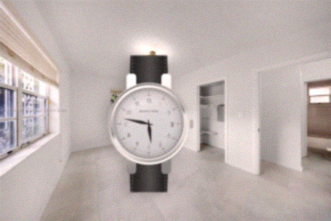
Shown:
5h47
